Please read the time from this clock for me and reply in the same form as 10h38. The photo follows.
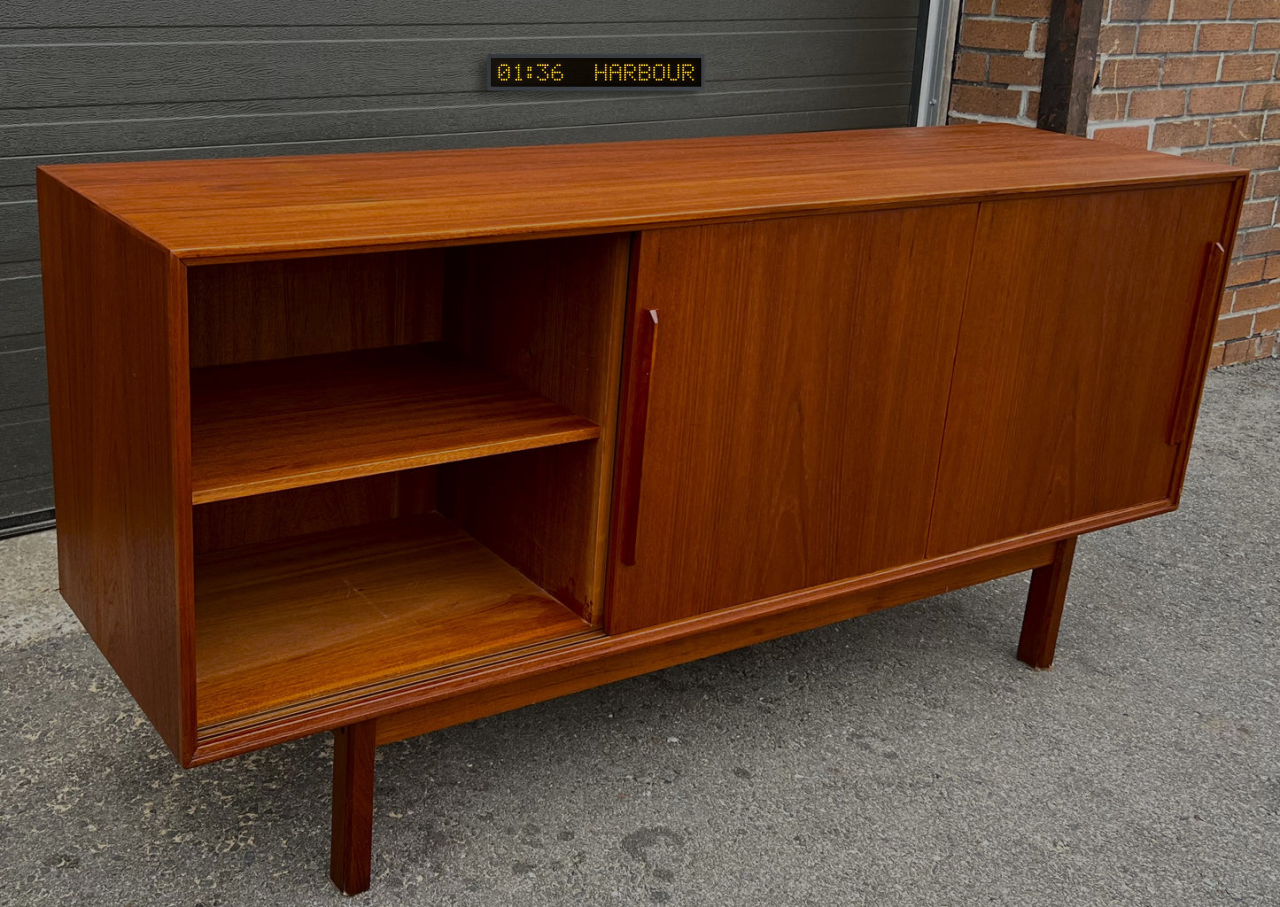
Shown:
1h36
